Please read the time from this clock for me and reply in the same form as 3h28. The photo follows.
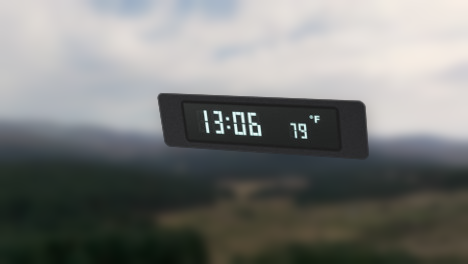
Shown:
13h06
